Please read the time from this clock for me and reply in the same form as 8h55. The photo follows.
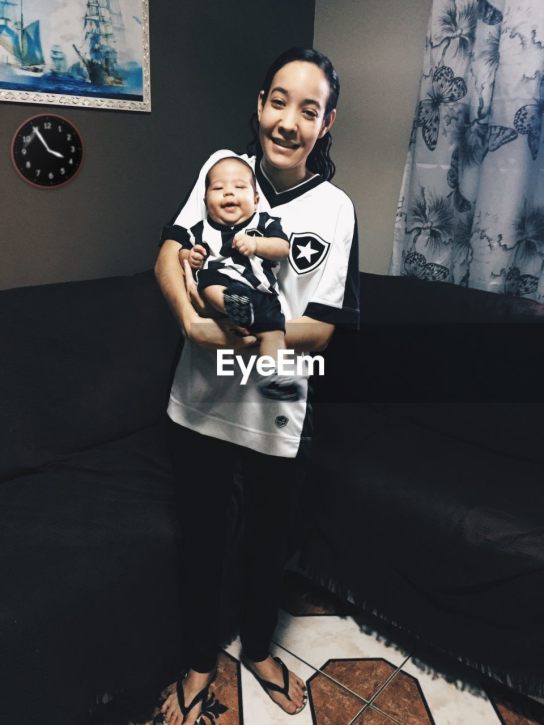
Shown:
3h55
